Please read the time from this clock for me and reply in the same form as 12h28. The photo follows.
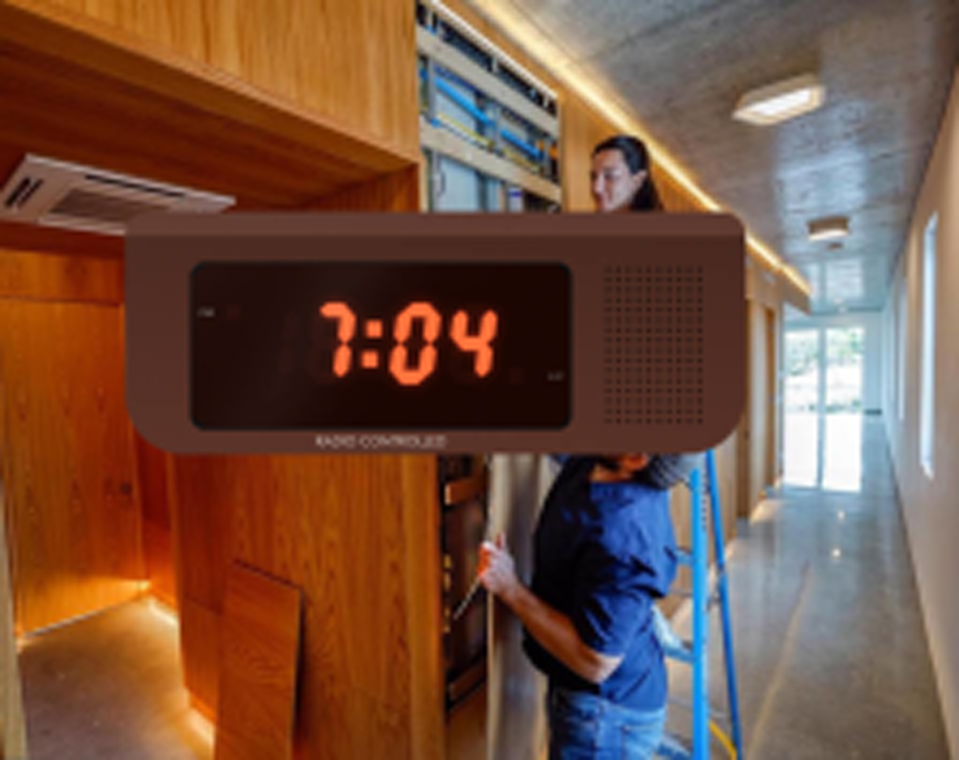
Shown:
7h04
